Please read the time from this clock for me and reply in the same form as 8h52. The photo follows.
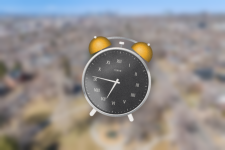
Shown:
6h46
